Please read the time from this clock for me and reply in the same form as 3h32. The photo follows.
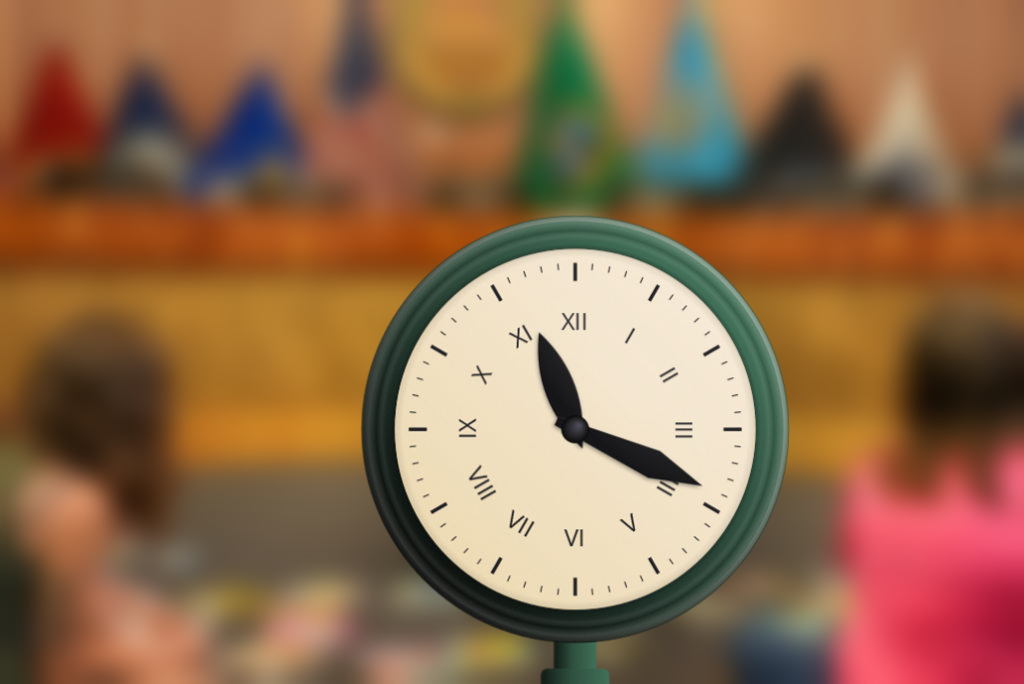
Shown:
11h19
